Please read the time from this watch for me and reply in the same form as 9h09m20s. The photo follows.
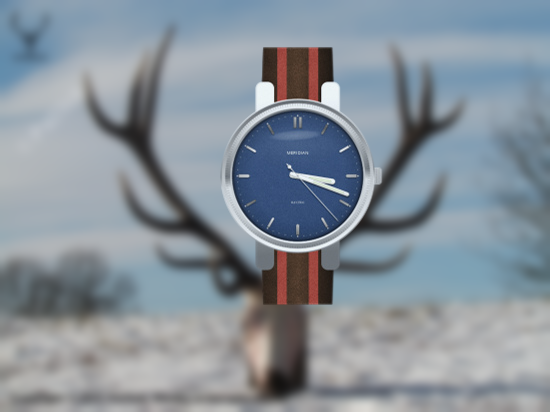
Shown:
3h18m23s
